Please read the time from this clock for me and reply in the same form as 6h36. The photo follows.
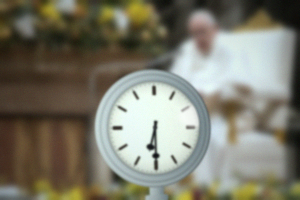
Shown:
6h30
